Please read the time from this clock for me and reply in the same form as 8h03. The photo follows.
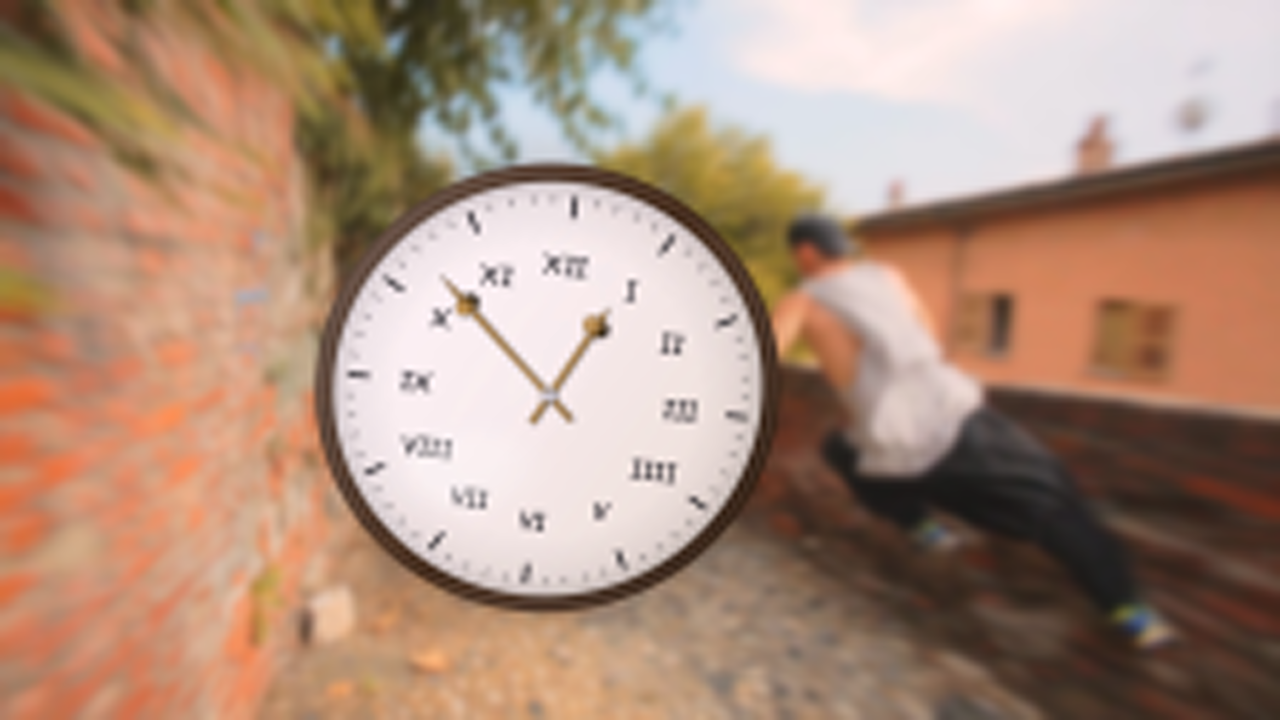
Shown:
12h52
